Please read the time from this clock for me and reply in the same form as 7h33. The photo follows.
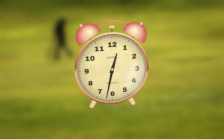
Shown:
12h32
